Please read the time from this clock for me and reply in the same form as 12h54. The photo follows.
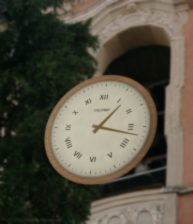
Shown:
1h17
